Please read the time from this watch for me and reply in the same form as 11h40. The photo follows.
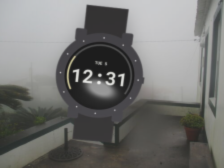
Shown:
12h31
